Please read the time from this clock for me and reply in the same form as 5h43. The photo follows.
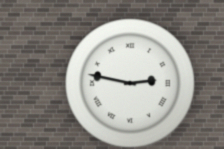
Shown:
2h47
